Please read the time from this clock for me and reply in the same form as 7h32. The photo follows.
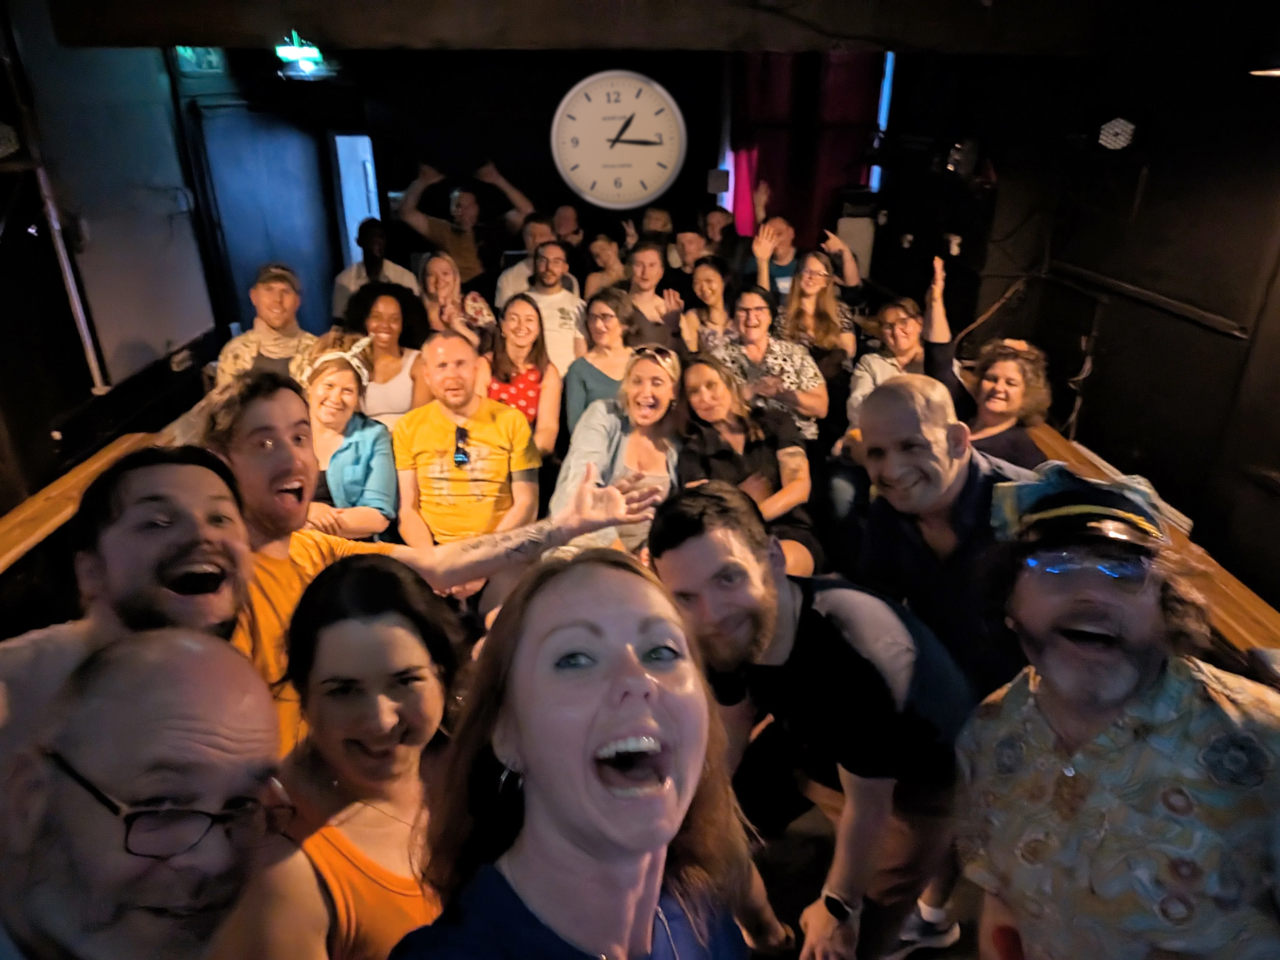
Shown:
1h16
